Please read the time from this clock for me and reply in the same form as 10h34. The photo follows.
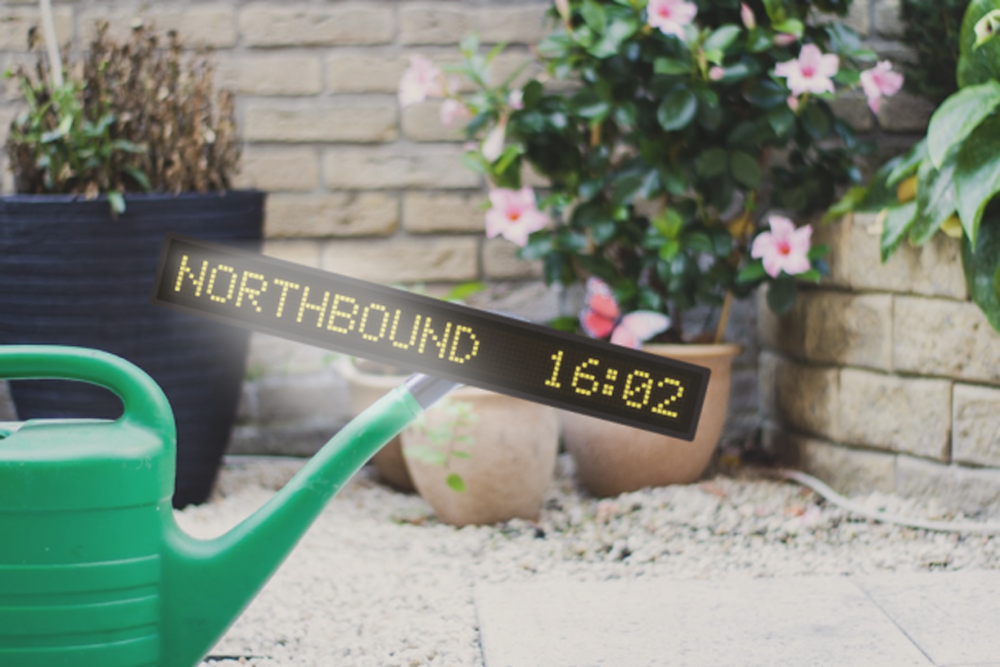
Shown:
16h02
